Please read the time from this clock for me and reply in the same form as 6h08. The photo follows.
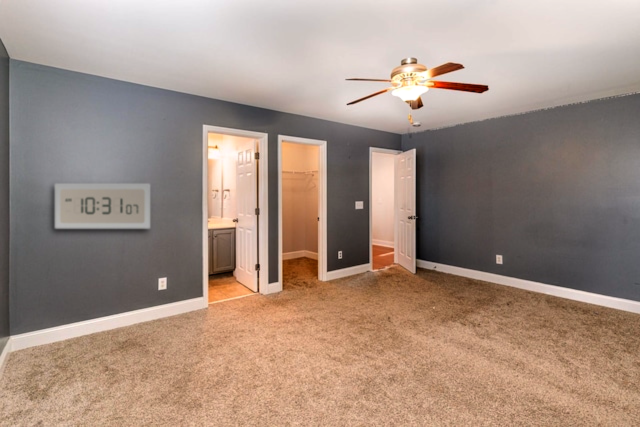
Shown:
10h31
